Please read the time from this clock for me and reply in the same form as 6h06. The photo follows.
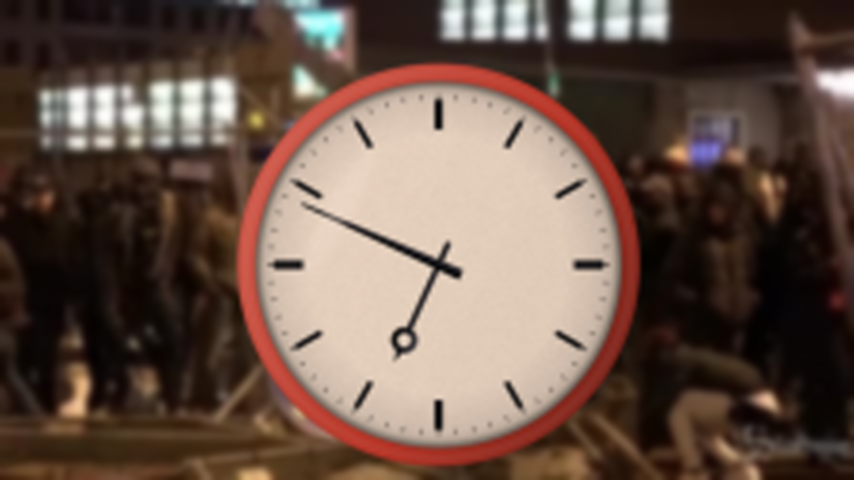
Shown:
6h49
